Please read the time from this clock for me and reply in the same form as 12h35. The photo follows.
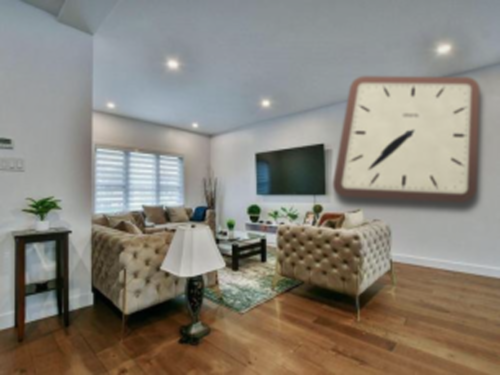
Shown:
7h37
